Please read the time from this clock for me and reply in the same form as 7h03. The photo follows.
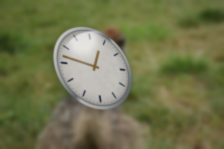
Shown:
12h47
